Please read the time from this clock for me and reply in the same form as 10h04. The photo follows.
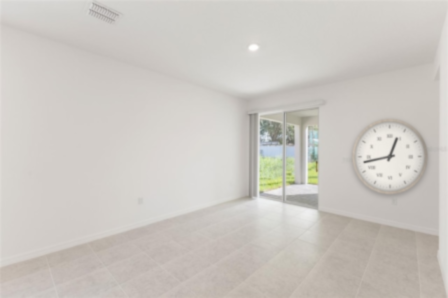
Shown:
12h43
